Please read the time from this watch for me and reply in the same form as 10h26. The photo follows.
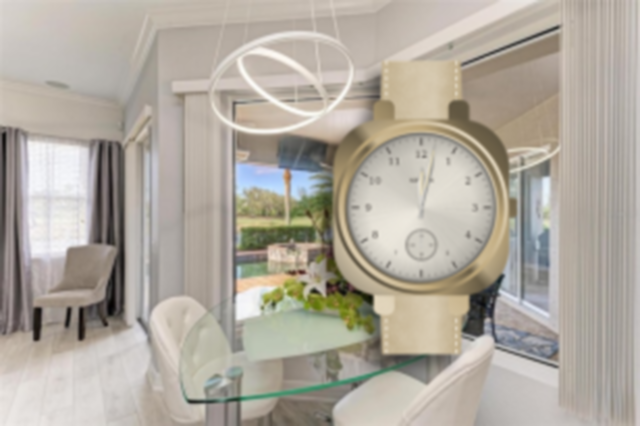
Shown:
12h02
